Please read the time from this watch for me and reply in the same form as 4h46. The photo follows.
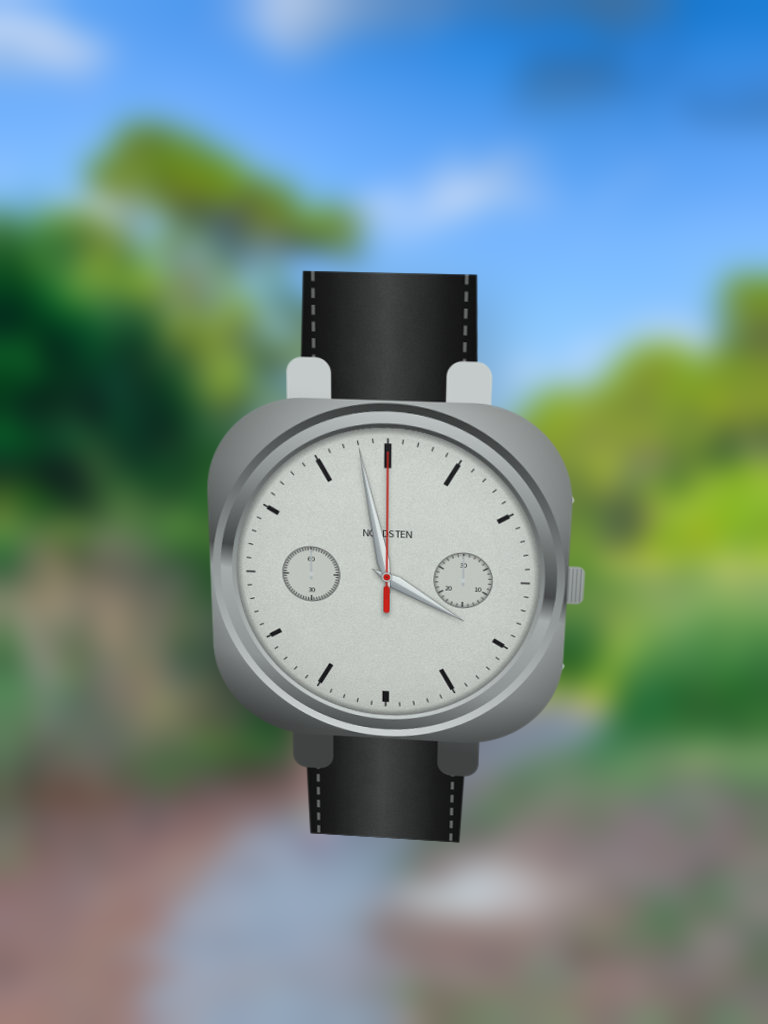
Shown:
3h58
